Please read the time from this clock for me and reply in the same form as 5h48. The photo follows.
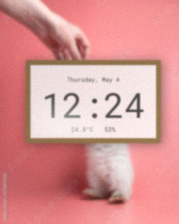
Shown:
12h24
